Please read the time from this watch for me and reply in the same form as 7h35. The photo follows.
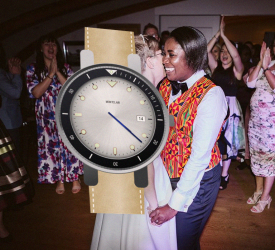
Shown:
4h22
